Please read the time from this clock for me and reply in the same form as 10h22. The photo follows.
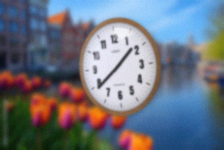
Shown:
1h39
